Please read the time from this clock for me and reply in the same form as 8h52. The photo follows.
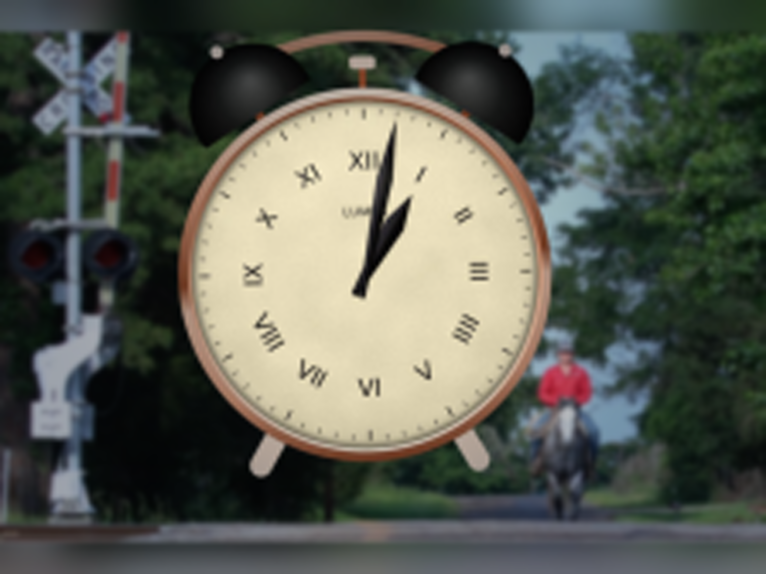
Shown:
1h02
